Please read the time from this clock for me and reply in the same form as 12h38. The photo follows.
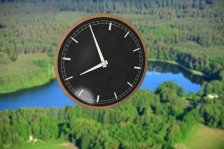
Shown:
7h55
